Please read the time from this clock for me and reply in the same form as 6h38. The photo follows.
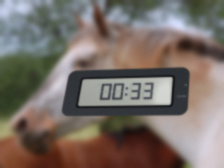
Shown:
0h33
